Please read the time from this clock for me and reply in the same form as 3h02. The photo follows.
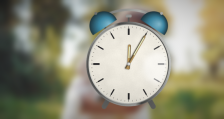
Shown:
12h05
